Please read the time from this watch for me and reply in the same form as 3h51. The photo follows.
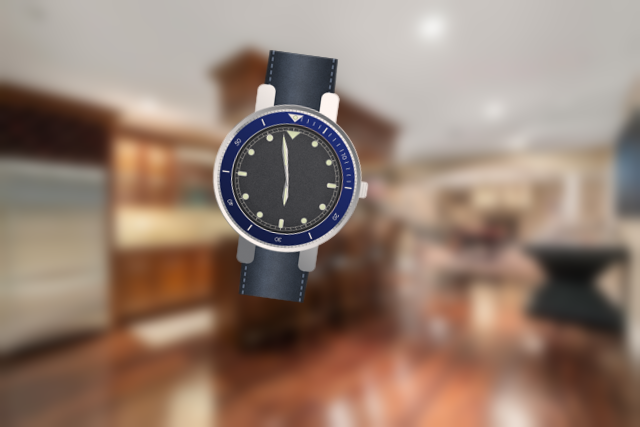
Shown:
5h58
